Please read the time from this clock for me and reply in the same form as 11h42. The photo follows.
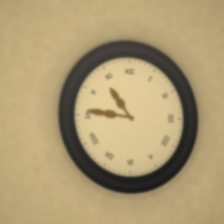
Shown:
10h46
